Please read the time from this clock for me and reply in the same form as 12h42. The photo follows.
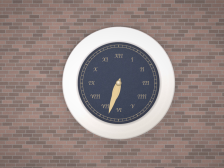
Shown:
6h33
